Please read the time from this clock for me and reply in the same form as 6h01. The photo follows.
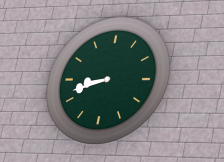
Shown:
8h42
